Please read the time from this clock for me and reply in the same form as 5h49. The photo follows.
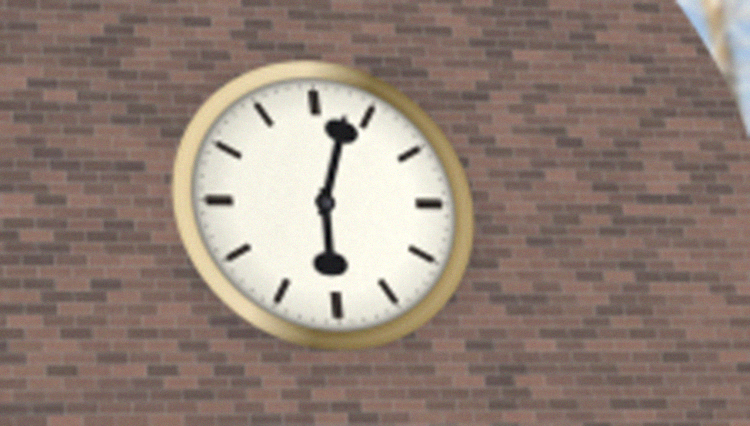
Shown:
6h03
